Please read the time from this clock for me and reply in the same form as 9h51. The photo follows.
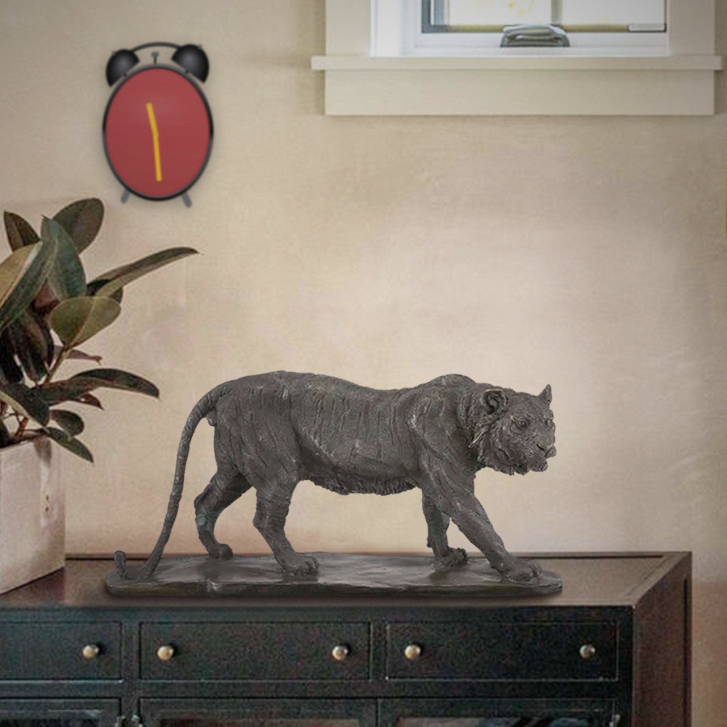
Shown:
11h29
